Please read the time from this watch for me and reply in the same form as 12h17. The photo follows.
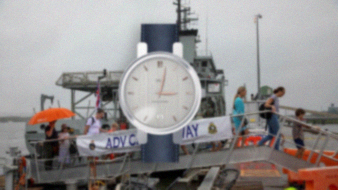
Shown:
3h02
